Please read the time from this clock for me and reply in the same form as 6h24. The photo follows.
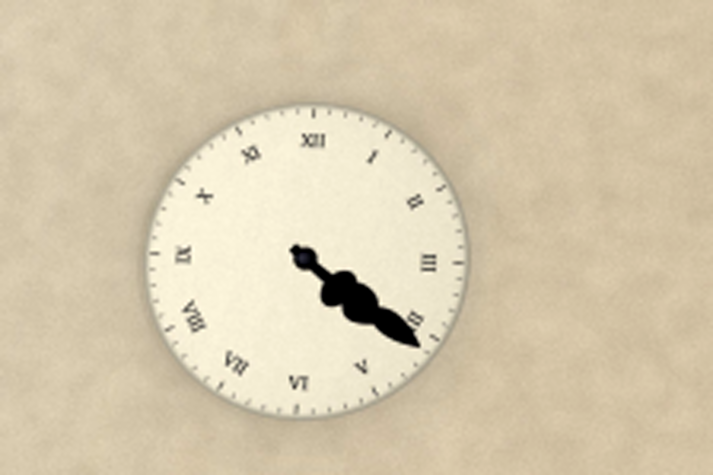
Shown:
4h21
